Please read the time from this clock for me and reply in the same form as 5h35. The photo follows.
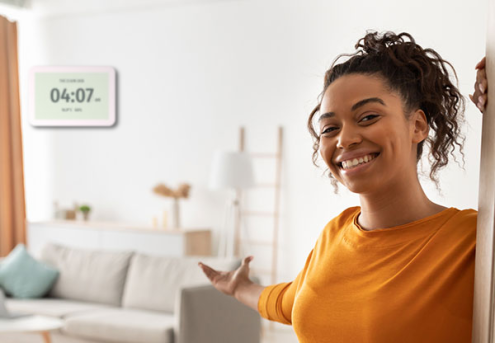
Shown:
4h07
